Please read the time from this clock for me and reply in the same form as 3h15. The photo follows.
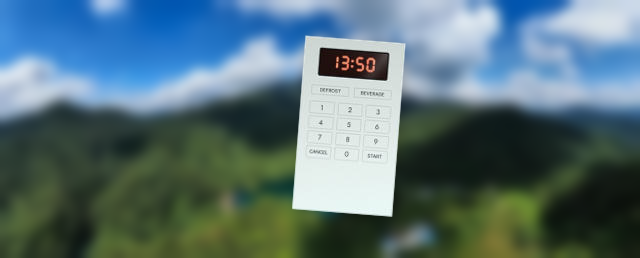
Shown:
13h50
